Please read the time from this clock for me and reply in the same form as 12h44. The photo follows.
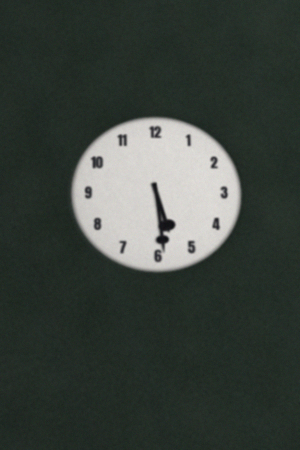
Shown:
5h29
